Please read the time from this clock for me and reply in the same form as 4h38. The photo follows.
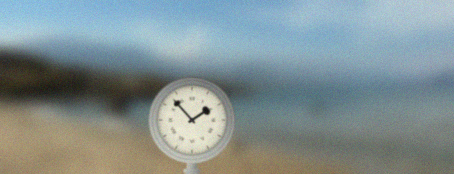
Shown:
1h53
